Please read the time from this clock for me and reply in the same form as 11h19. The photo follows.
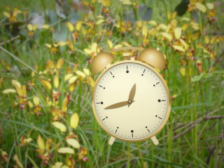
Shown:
12h43
